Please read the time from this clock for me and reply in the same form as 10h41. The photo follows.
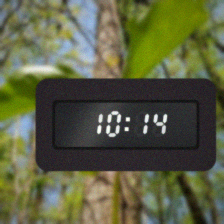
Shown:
10h14
